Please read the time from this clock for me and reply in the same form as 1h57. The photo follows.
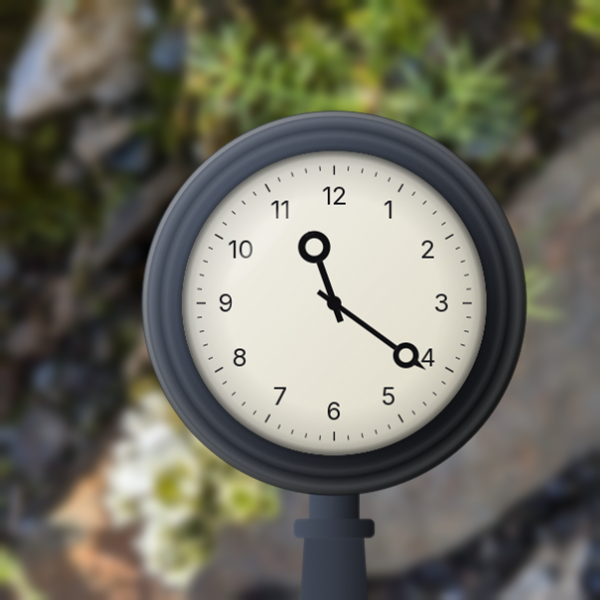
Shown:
11h21
